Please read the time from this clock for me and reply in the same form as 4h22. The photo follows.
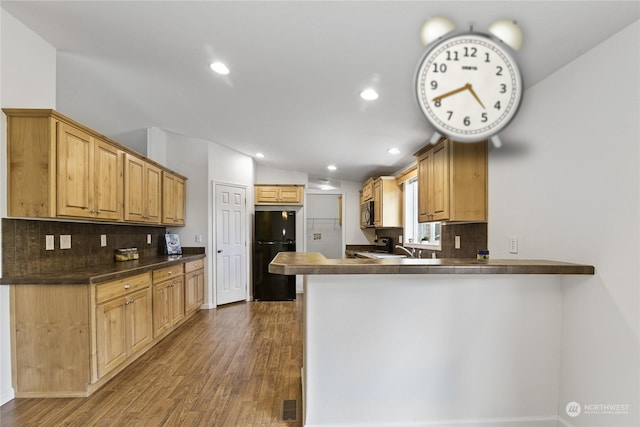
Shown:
4h41
